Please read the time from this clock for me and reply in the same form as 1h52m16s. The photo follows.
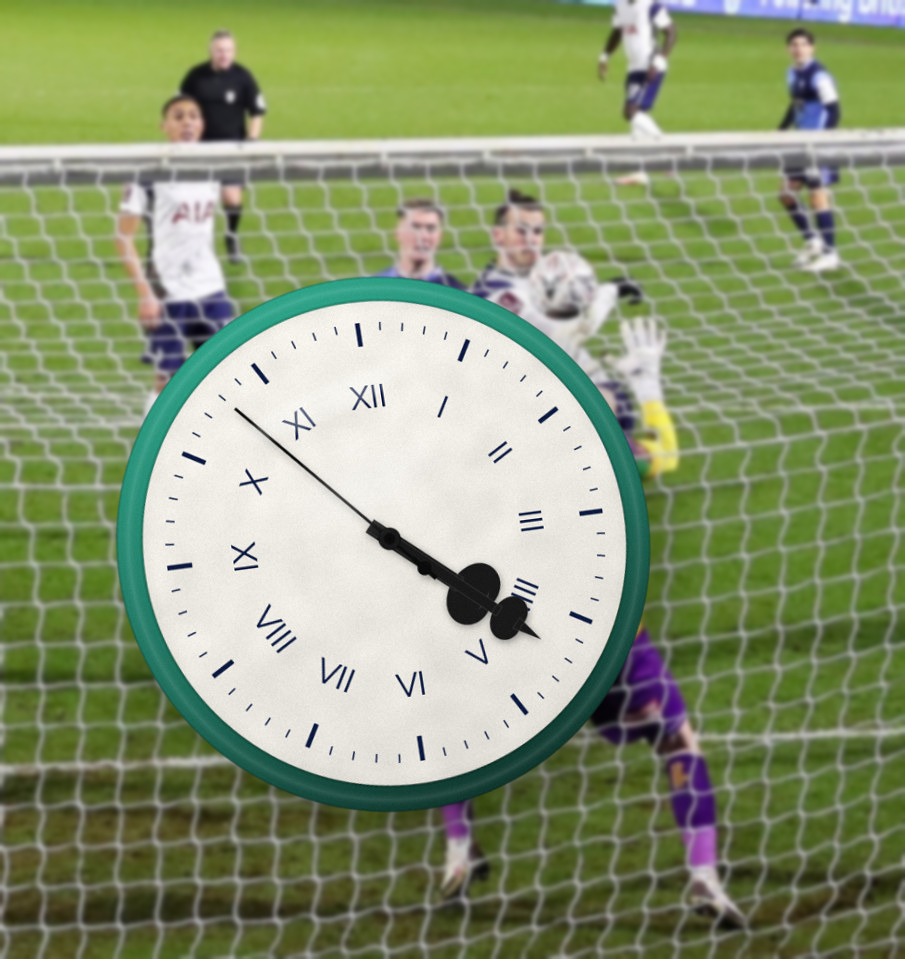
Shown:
4h21m53s
